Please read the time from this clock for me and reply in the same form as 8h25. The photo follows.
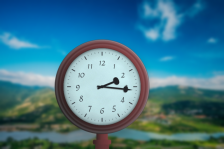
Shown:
2h16
